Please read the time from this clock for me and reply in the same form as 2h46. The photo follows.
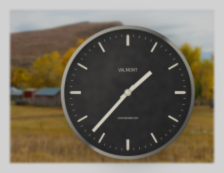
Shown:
1h37
